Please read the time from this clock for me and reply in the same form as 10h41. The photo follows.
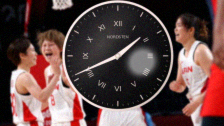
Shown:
1h41
